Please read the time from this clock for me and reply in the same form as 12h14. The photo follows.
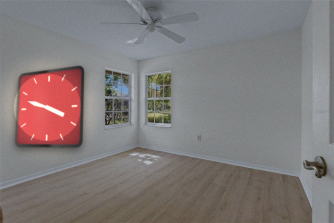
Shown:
3h48
